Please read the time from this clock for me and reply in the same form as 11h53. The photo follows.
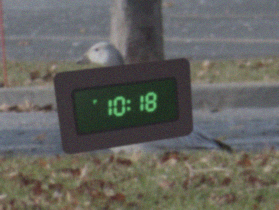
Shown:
10h18
